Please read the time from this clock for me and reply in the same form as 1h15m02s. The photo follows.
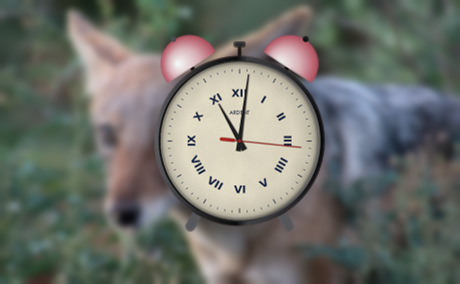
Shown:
11h01m16s
